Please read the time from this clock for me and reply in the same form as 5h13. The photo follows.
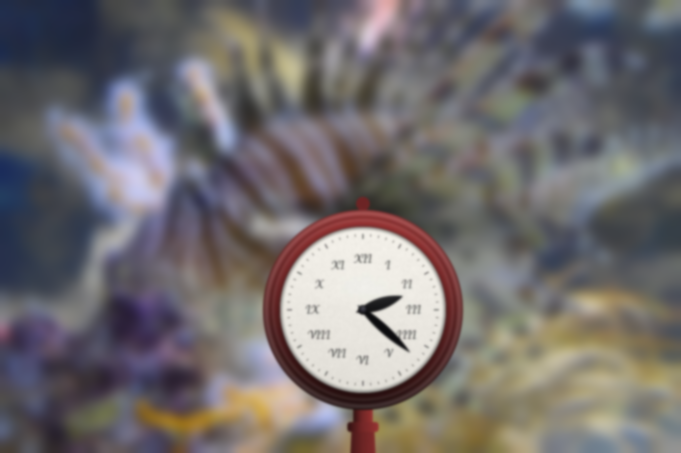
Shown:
2h22
